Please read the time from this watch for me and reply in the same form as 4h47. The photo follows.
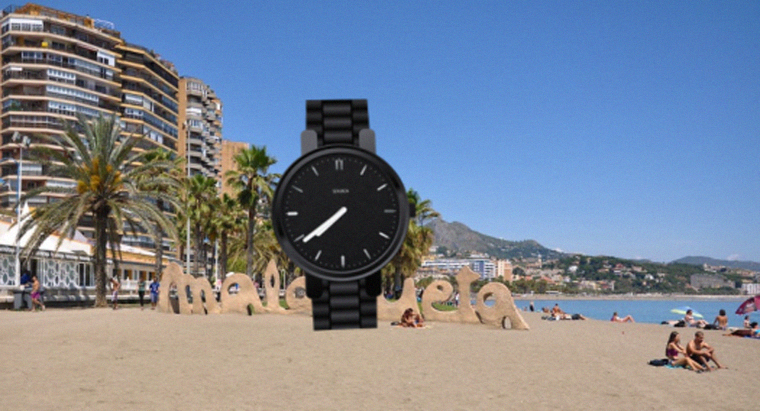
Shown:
7h39
